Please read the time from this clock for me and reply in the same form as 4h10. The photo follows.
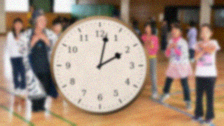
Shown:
2h02
